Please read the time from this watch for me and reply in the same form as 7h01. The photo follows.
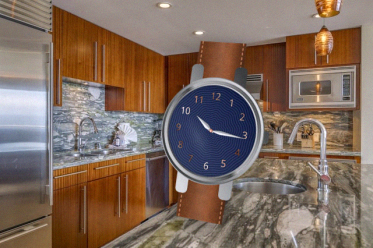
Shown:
10h16
